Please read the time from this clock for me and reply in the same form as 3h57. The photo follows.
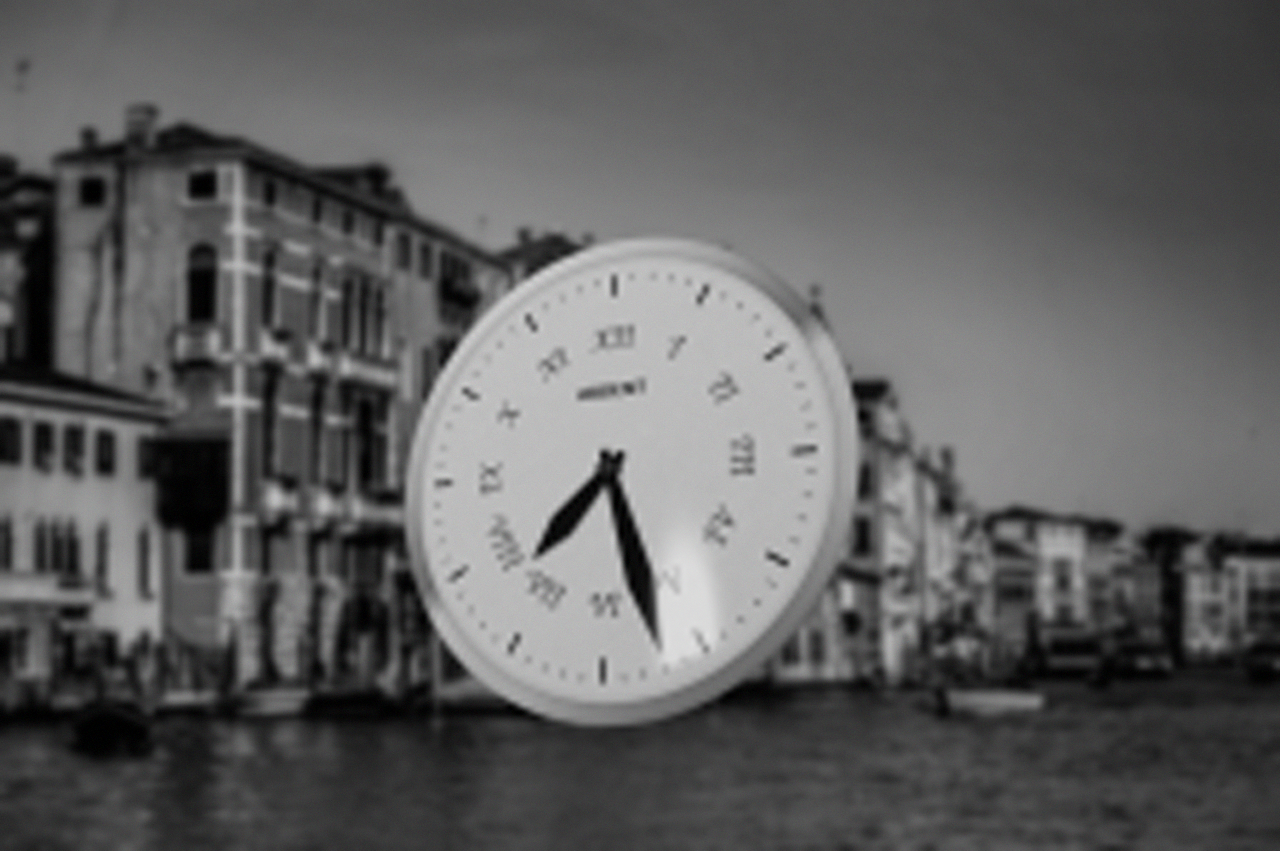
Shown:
7h27
